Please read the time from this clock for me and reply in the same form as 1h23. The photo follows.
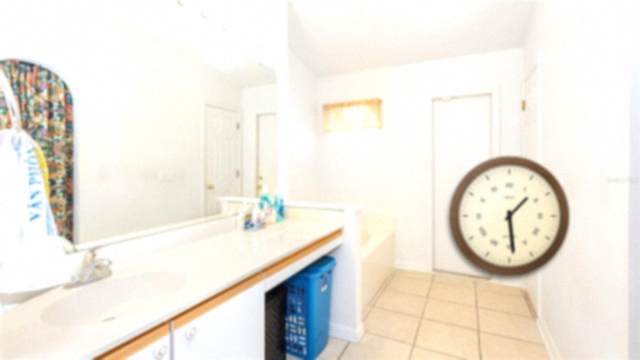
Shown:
1h29
